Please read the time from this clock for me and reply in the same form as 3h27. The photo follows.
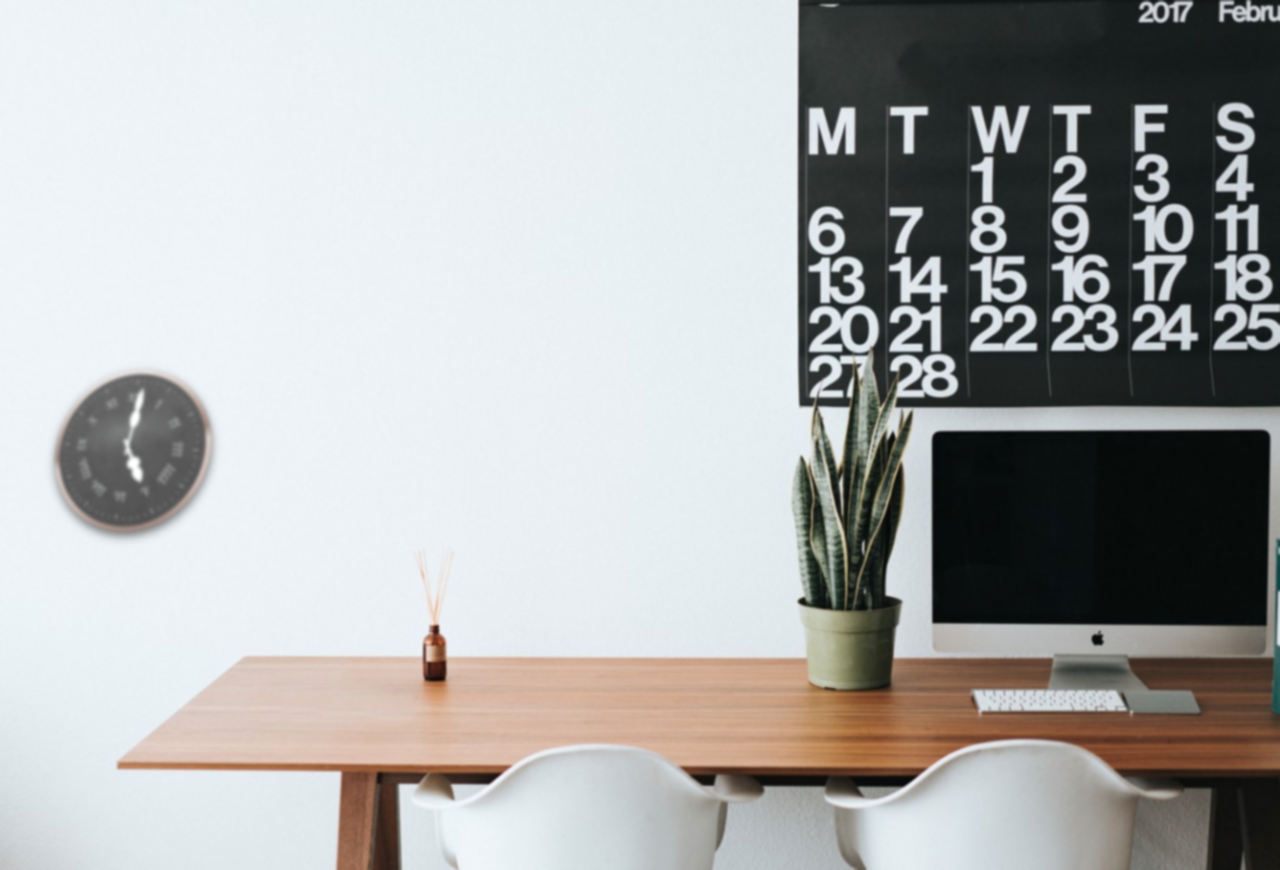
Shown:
5h01
